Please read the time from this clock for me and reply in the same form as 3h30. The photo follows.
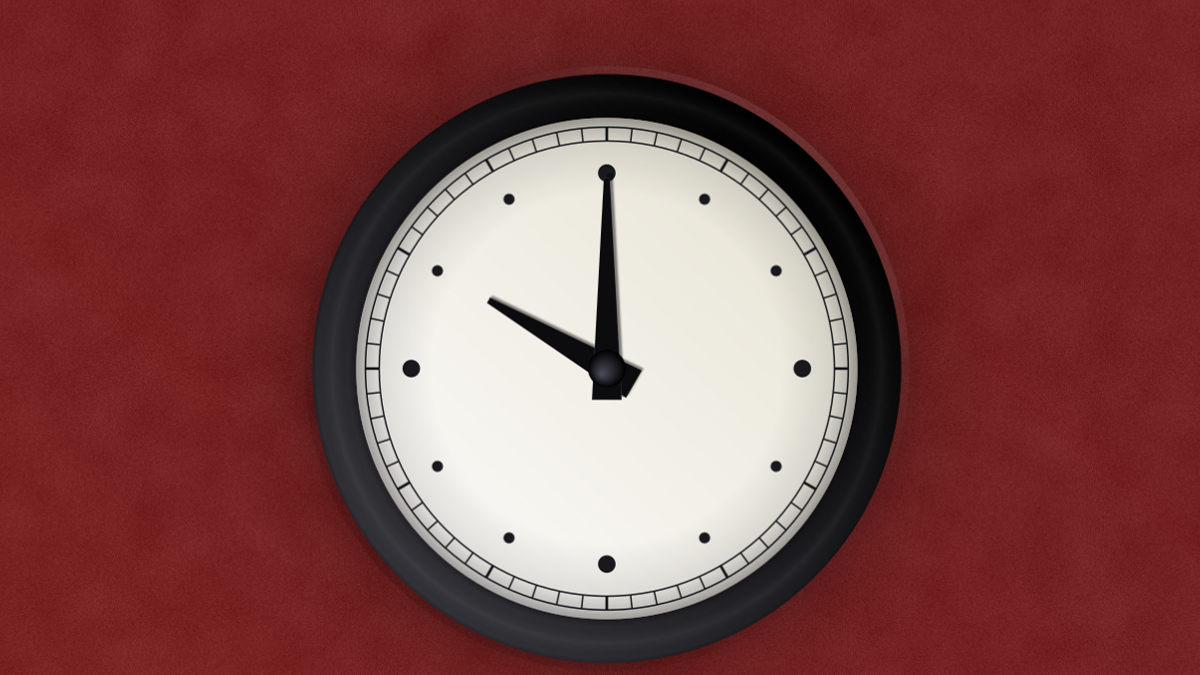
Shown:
10h00
